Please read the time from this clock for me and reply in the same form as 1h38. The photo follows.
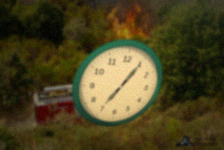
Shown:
7h05
